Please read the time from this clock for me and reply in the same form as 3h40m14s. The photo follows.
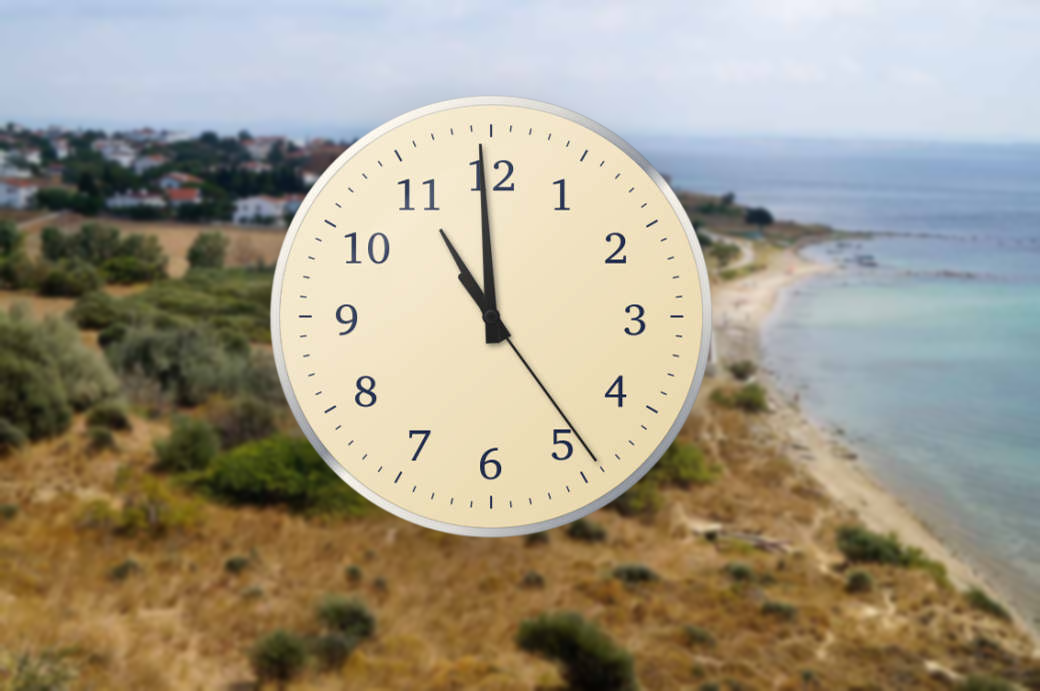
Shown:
10h59m24s
